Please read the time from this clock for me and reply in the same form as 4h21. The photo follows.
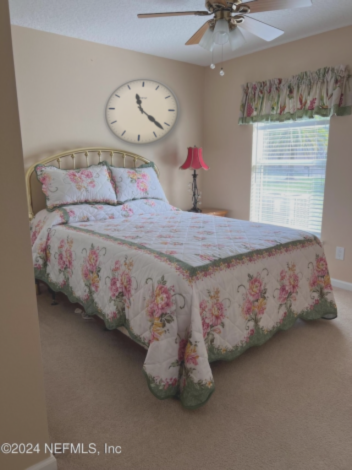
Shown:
11h22
